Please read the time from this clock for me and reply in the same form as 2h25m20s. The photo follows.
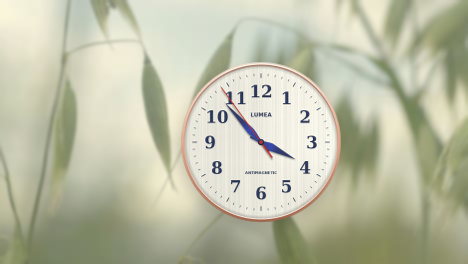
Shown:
3h52m54s
